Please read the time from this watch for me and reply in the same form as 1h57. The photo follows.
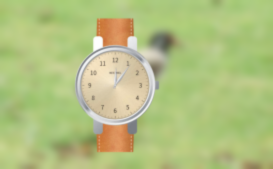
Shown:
12h06
